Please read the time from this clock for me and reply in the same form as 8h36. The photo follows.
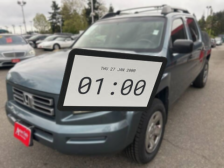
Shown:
1h00
